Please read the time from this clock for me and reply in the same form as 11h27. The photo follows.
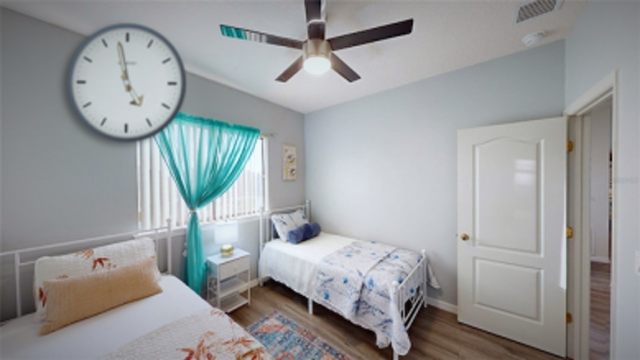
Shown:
4h58
